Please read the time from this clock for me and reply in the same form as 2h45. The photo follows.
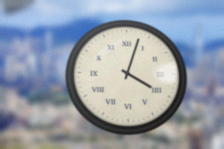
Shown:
4h03
